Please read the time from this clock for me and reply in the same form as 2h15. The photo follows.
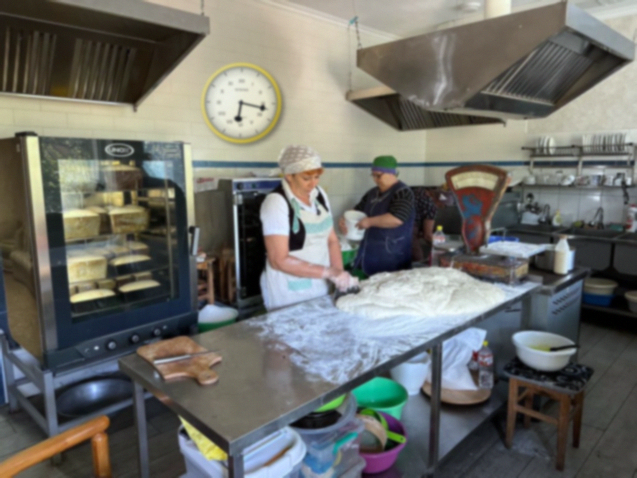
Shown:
6h17
